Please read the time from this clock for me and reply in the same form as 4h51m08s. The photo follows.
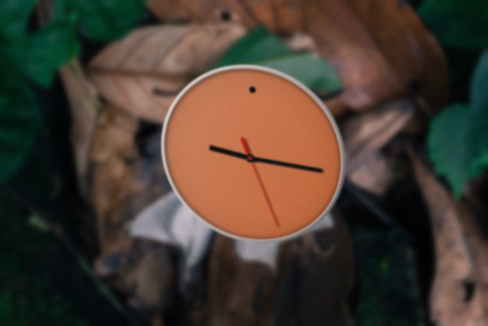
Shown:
9h15m26s
